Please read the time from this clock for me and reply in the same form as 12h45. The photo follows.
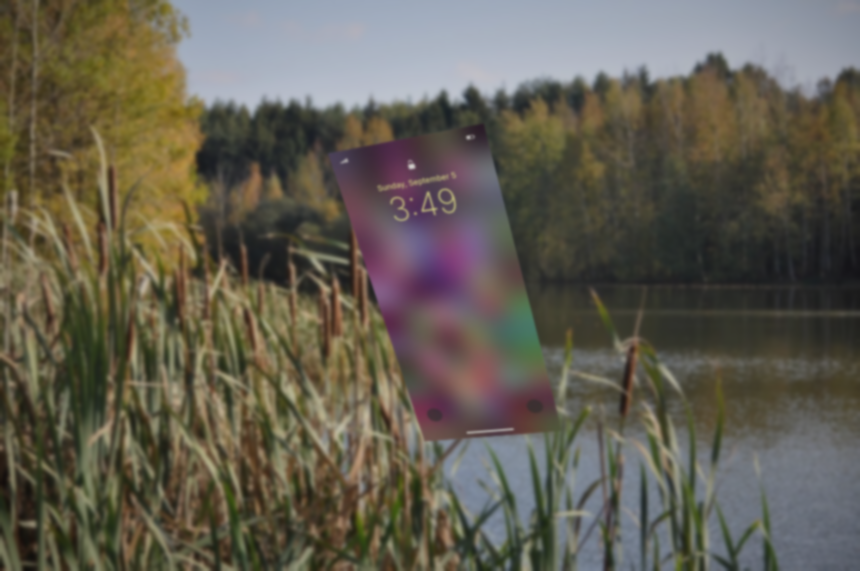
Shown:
3h49
